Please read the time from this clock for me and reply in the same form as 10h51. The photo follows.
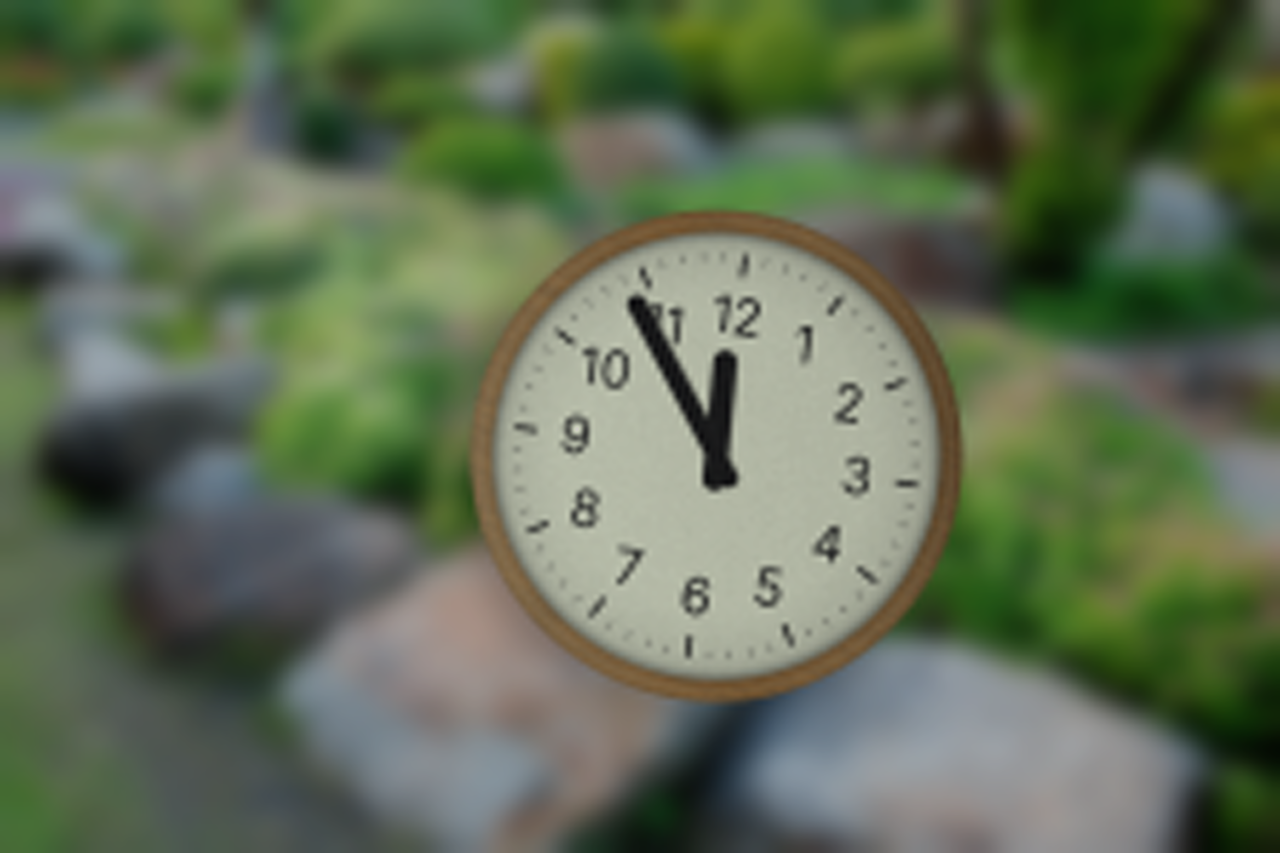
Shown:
11h54
